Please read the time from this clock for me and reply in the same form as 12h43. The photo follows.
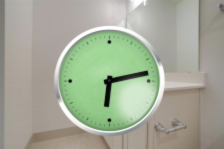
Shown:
6h13
